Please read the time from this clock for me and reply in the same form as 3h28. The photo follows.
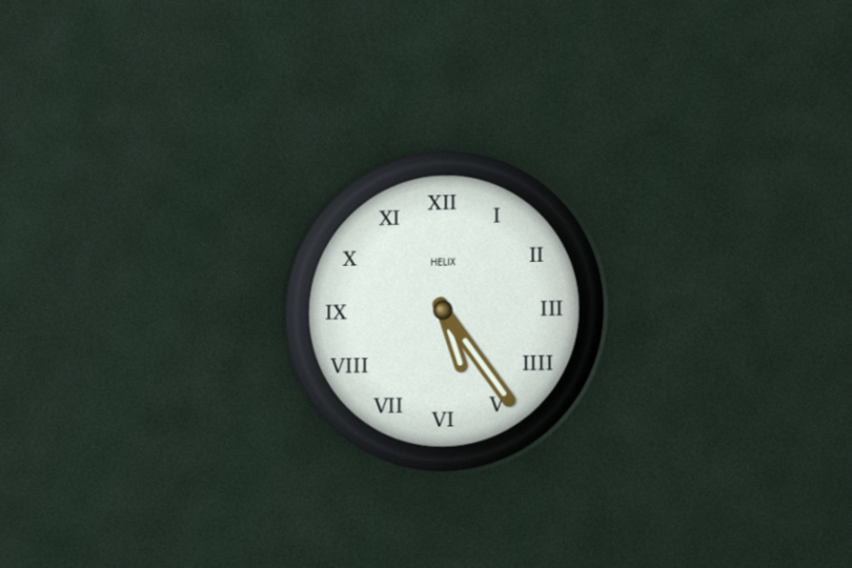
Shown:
5h24
